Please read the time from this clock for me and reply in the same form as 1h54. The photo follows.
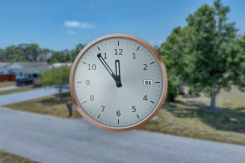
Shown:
11h54
